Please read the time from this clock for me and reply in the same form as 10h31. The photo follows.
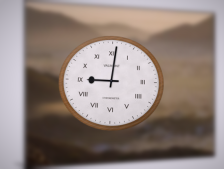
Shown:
9h01
